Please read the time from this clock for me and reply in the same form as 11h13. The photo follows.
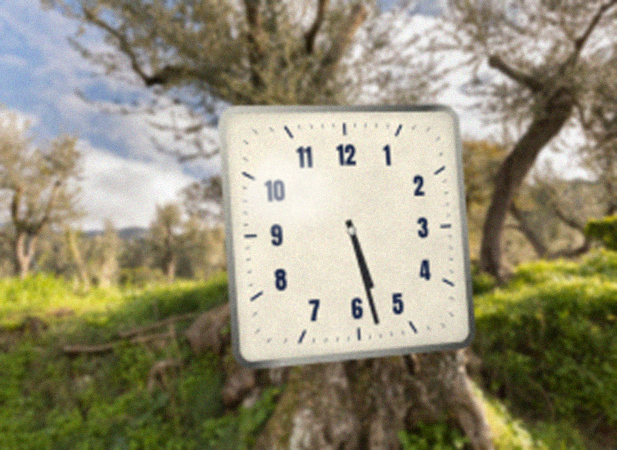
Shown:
5h28
